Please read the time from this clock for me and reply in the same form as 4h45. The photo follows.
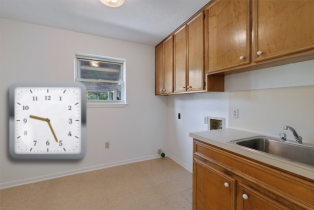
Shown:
9h26
